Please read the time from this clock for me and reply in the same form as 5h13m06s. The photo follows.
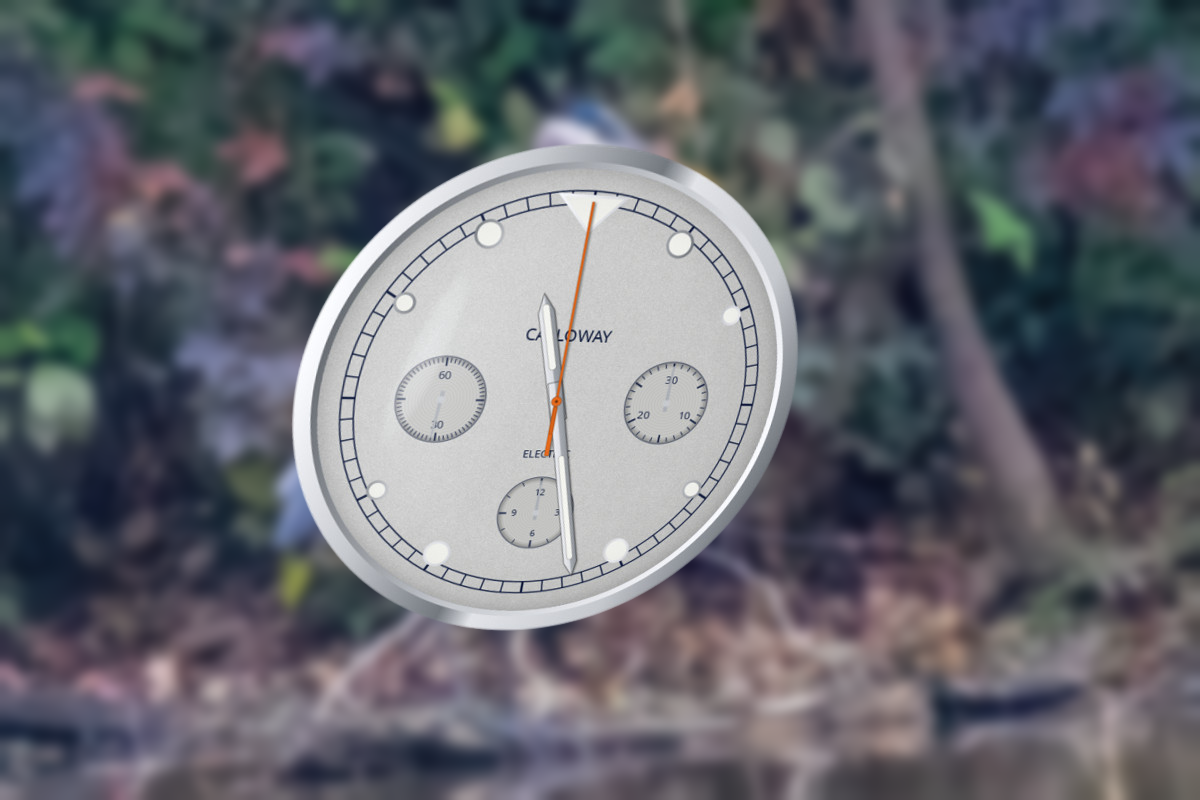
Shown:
11h27m31s
